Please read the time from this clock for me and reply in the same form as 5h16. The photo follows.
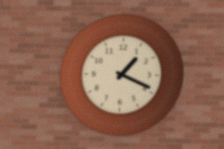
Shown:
1h19
